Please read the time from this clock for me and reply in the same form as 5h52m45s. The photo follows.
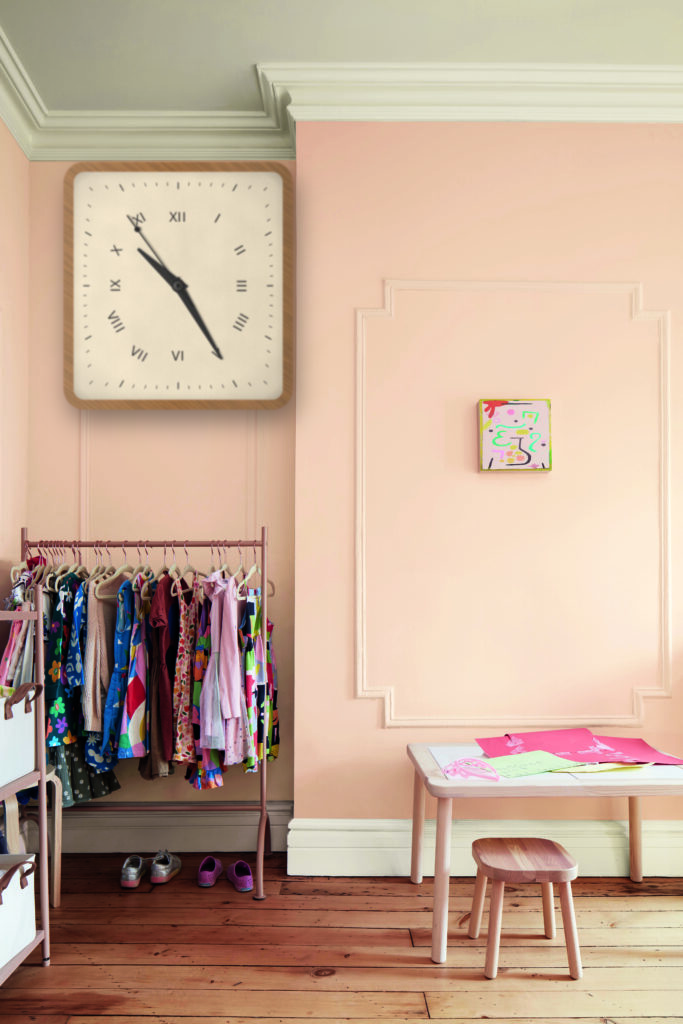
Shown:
10h24m54s
